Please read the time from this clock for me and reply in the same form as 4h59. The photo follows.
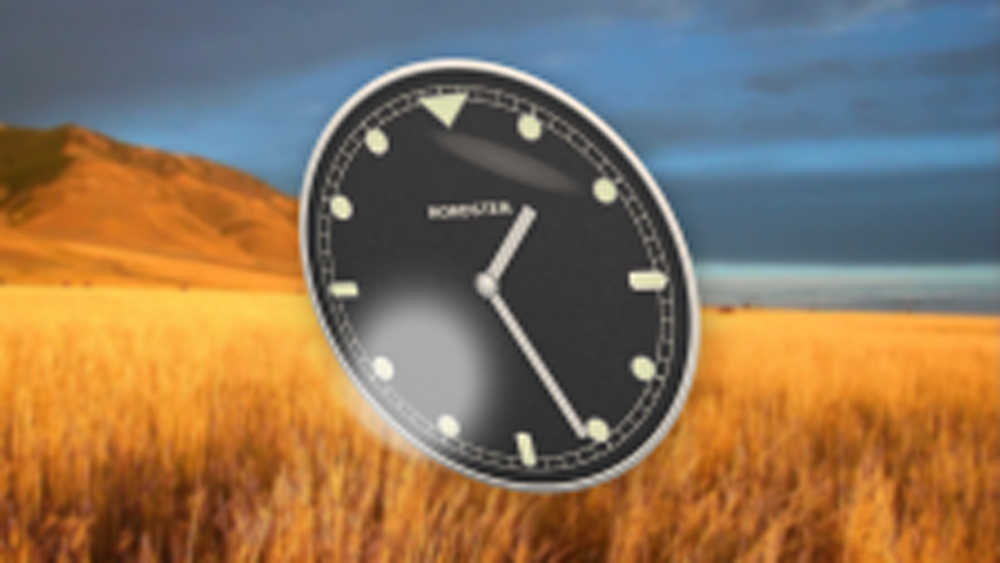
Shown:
1h26
